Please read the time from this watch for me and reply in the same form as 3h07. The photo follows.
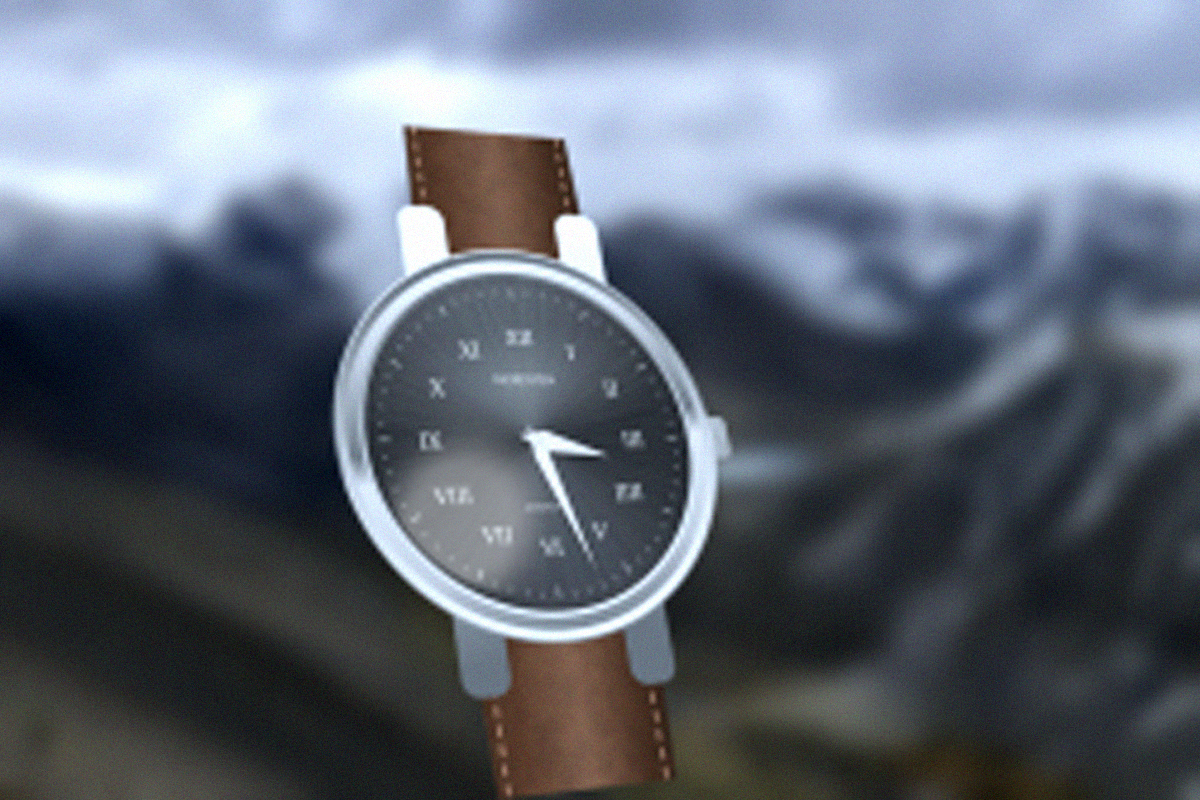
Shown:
3h27
